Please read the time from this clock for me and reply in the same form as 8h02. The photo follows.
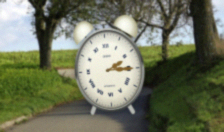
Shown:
2h15
